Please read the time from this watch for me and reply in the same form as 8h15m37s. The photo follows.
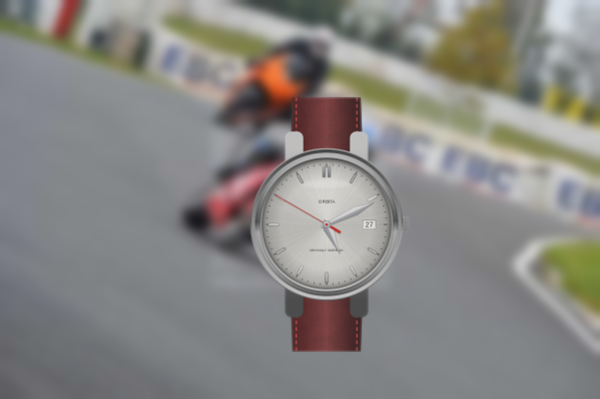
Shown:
5h10m50s
